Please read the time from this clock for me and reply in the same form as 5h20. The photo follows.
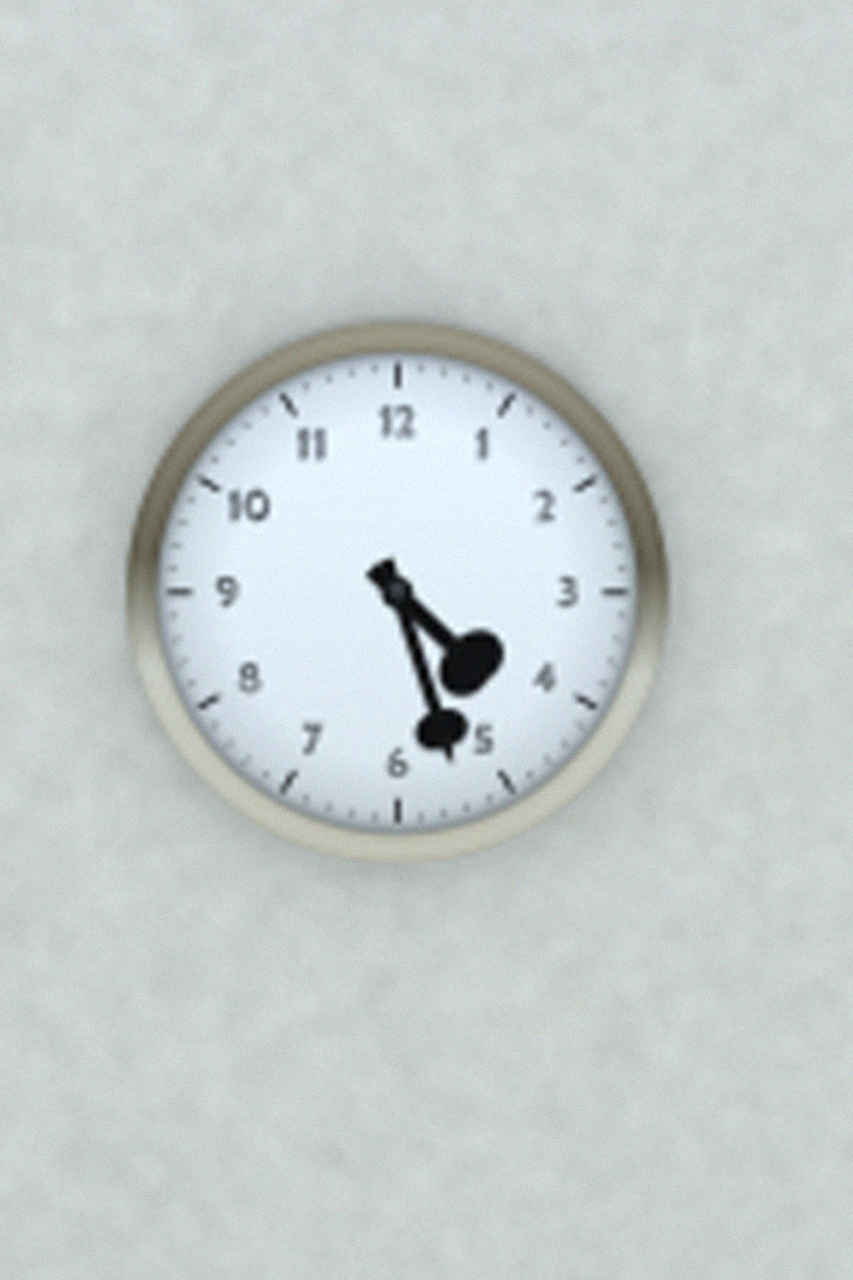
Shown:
4h27
